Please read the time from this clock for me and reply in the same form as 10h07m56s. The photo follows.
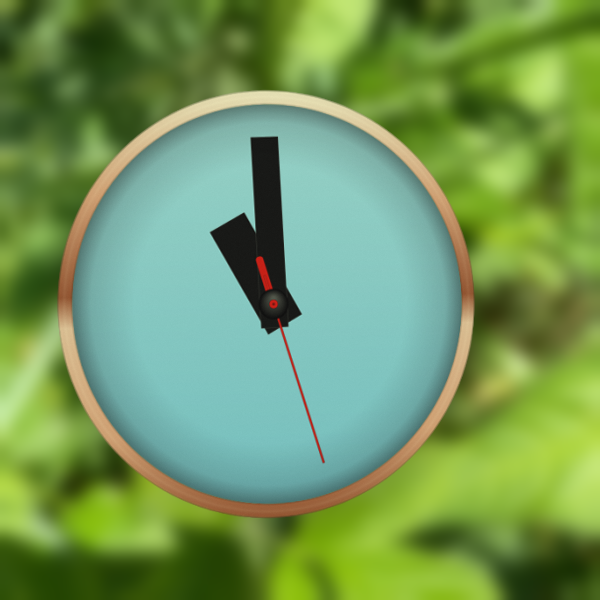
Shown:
10h59m27s
